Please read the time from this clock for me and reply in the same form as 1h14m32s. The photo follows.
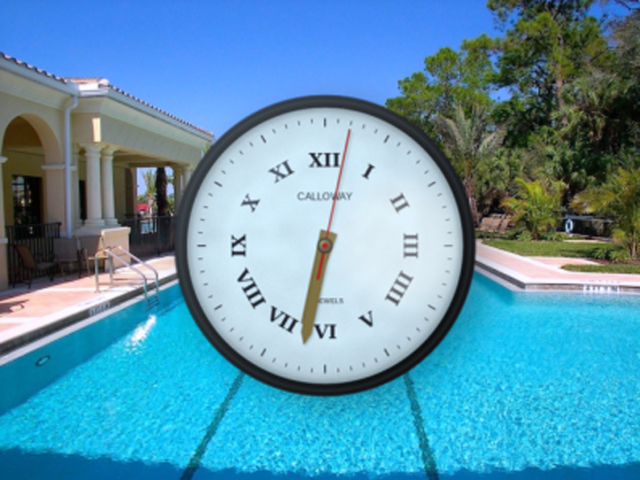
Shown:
6h32m02s
